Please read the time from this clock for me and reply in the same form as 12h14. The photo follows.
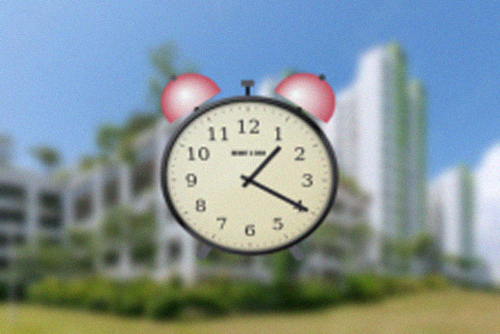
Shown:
1h20
